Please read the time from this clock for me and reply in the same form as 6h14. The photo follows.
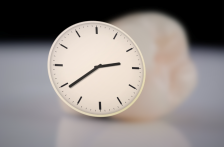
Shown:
2h39
